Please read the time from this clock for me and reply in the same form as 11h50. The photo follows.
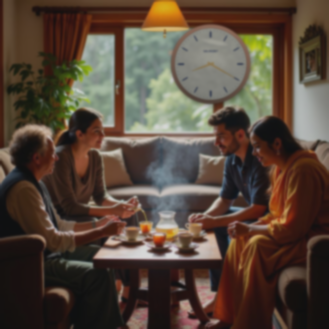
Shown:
8h20
